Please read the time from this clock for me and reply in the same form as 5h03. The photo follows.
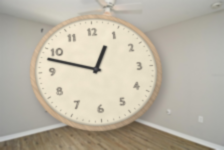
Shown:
12h48
